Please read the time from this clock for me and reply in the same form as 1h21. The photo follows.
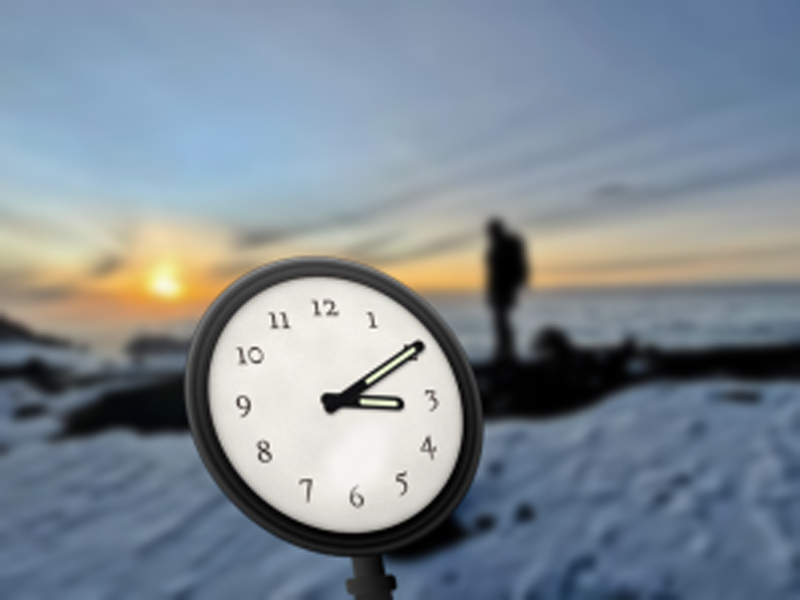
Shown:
3h10
